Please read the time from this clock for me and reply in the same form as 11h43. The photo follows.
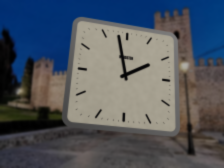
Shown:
1h58
